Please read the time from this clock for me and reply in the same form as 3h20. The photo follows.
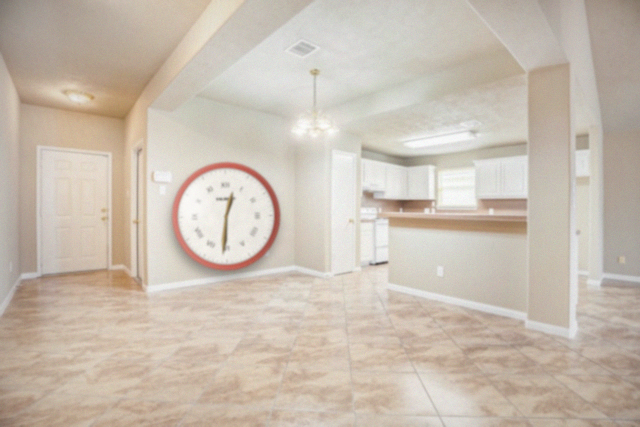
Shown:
12h31
